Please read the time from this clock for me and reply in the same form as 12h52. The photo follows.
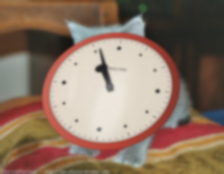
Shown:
10h56
